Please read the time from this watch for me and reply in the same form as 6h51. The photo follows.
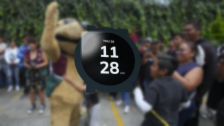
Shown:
11h28
